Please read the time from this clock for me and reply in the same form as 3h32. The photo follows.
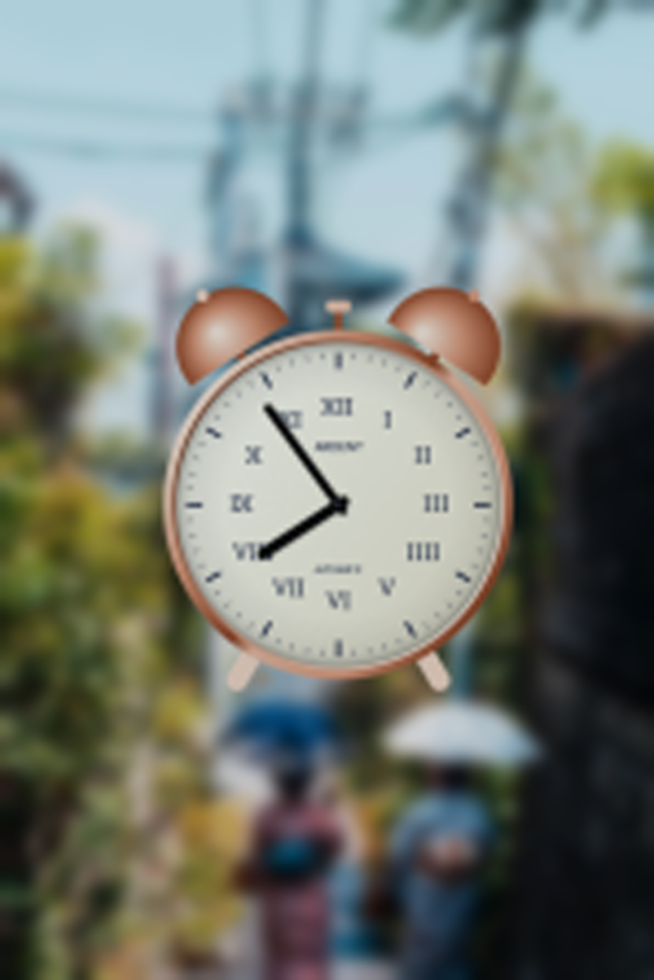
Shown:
7h54
